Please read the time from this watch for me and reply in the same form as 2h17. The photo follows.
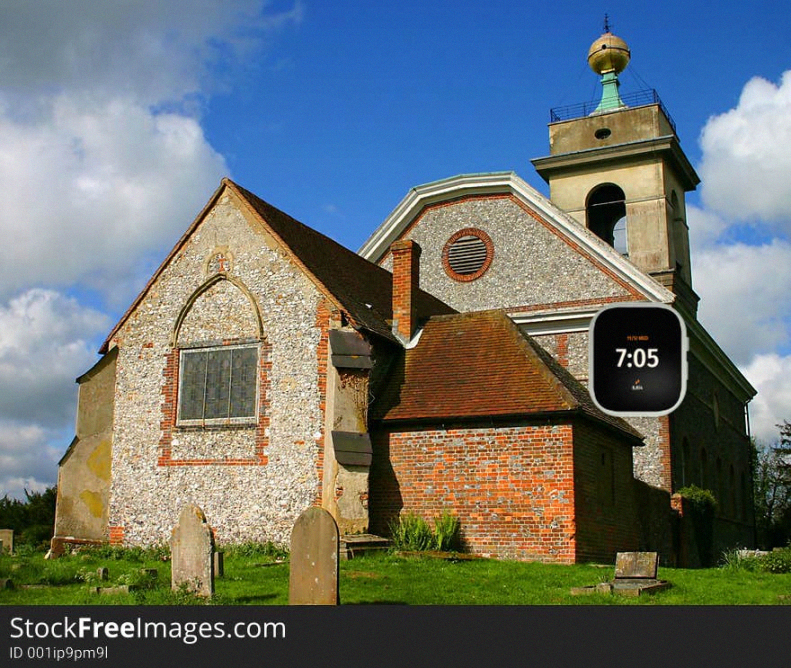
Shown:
7h05
